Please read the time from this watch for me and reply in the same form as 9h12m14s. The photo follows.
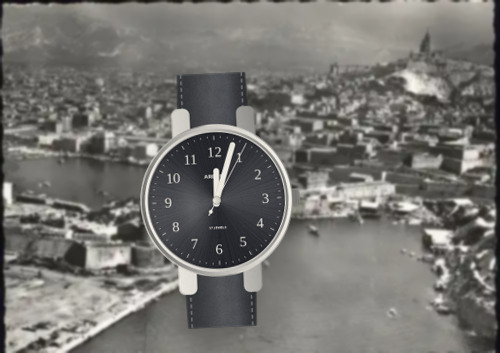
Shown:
12h03m05s
